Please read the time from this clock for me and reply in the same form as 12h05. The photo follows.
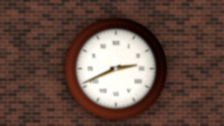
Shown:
2h41
